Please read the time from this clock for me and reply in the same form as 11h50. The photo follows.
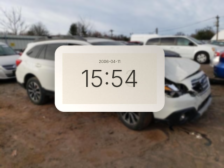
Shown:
15h54
